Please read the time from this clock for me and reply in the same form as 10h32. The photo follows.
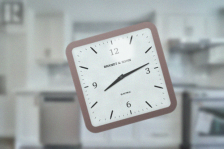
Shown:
8h13
